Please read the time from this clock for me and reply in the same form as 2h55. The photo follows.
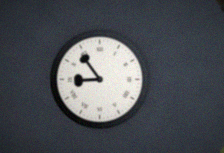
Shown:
8h54
